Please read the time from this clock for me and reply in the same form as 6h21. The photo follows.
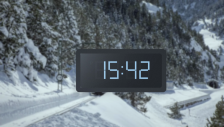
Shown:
15h42
